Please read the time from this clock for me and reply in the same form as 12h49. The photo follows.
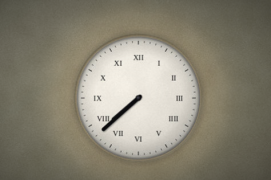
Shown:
7h38
